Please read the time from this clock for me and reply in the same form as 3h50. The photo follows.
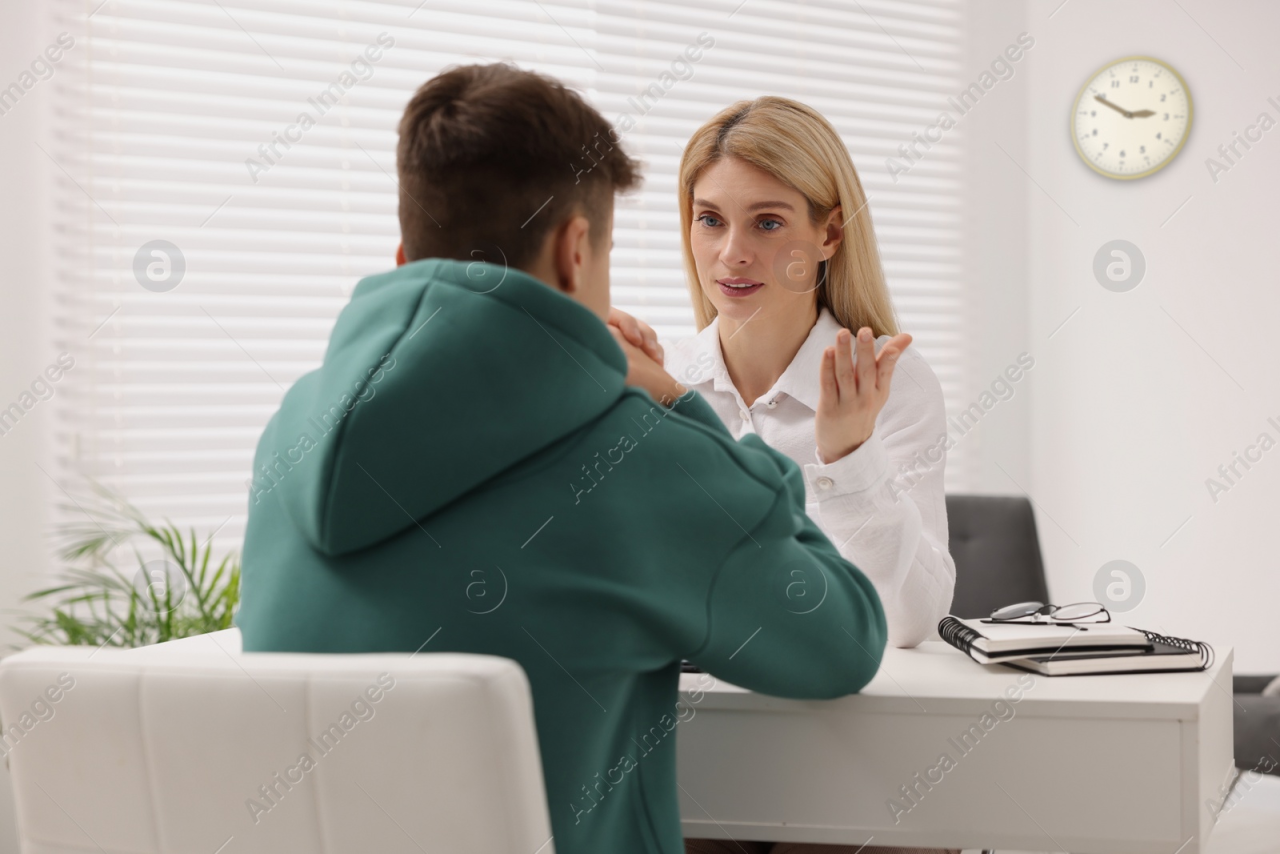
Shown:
2h49
